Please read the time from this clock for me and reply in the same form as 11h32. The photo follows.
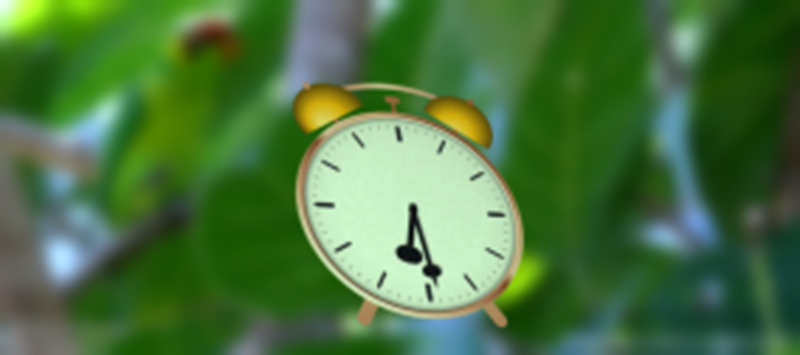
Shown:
6h29
